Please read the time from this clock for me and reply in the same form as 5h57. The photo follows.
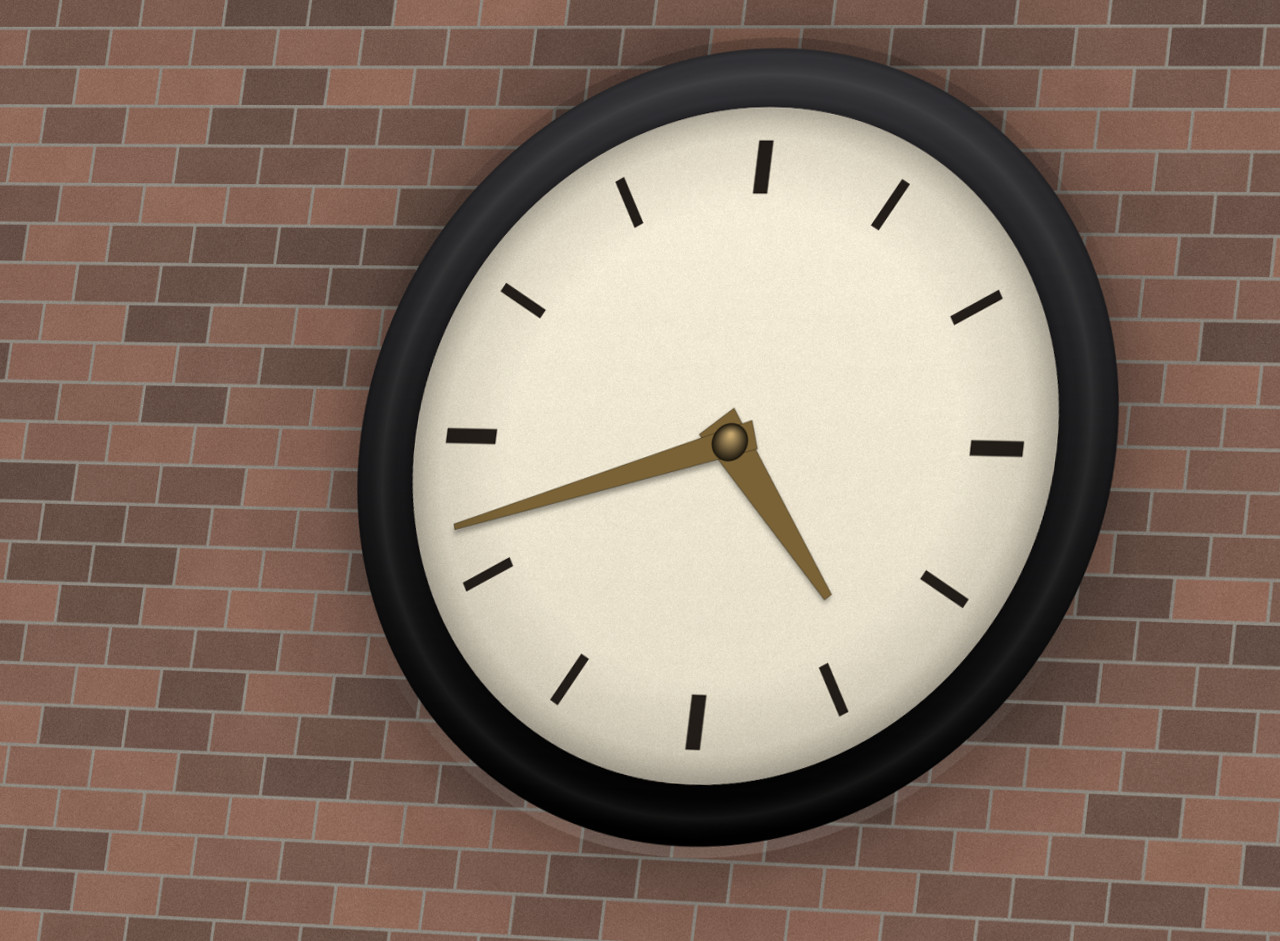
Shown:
4h42
